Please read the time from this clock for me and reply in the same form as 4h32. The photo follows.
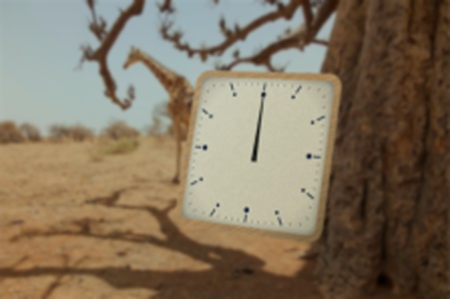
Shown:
12h00
